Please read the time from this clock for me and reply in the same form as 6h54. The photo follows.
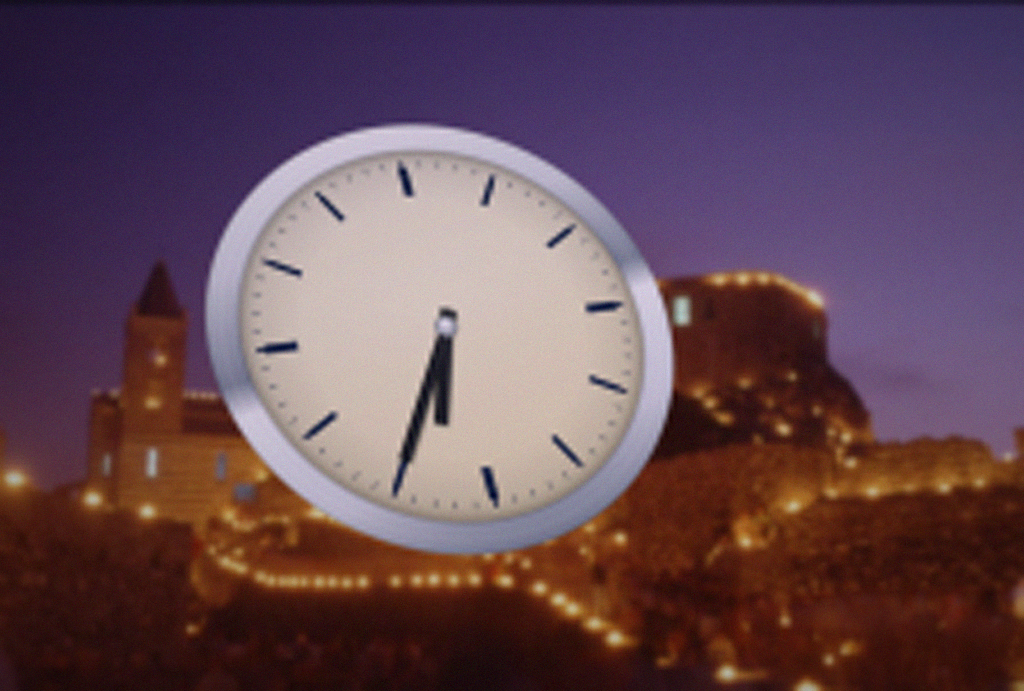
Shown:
6h35
